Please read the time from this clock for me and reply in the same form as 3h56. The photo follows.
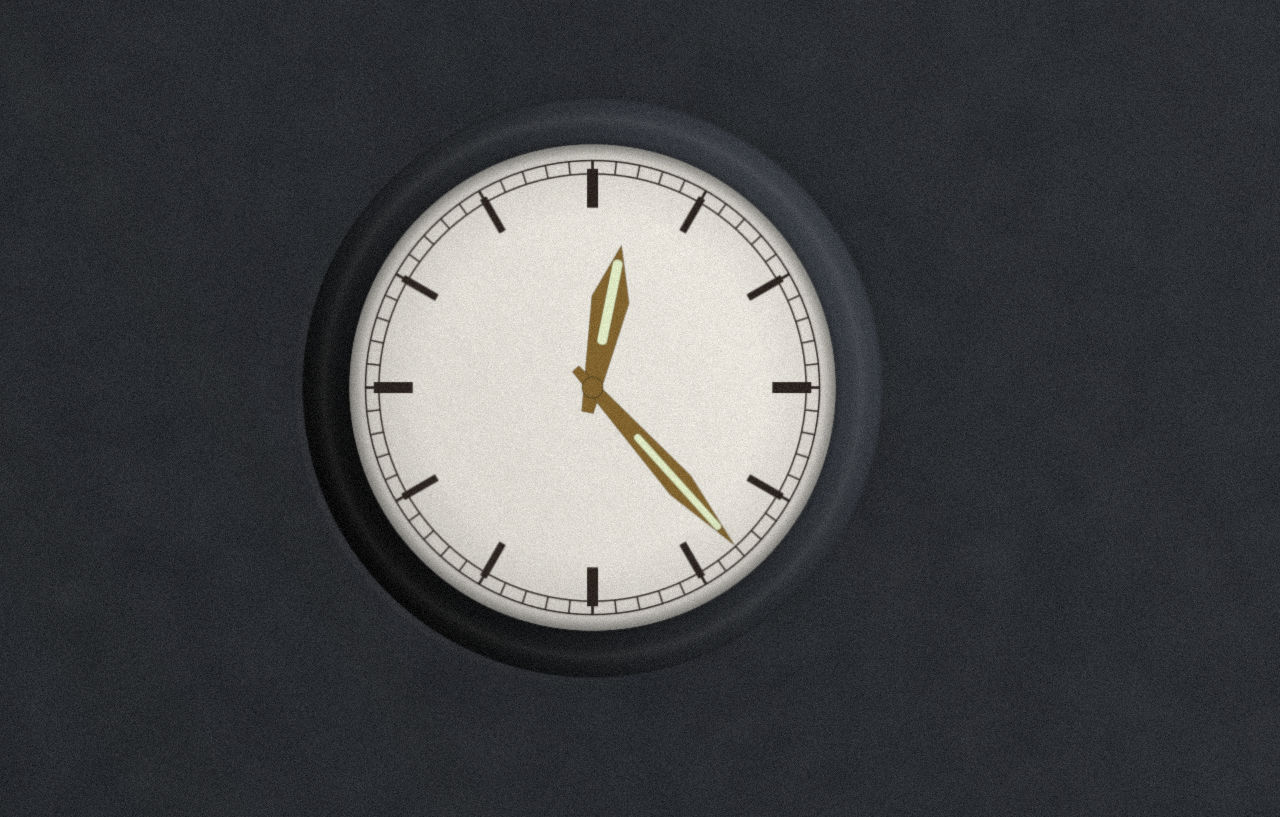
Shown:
12h23
